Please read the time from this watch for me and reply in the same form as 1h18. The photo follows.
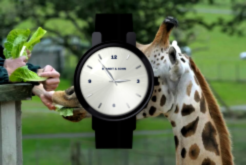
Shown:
2h54
